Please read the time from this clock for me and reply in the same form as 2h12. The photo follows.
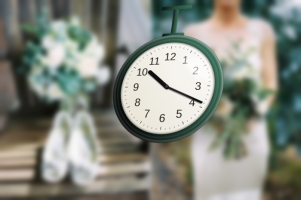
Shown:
10h19
